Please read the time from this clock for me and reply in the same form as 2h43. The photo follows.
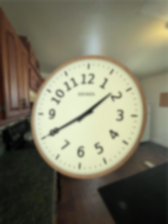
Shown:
1h40
